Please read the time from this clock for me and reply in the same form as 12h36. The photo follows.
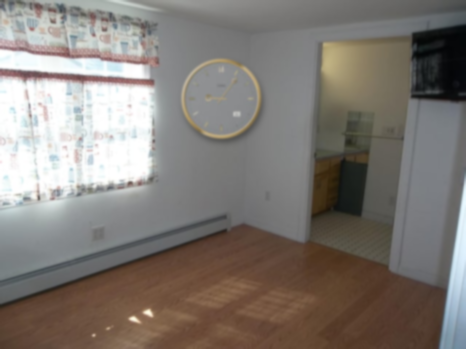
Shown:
9h06
